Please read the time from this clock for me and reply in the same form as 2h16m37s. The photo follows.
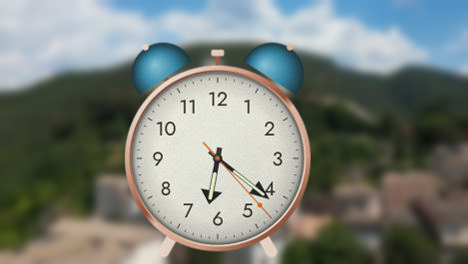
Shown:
6h21m23s
